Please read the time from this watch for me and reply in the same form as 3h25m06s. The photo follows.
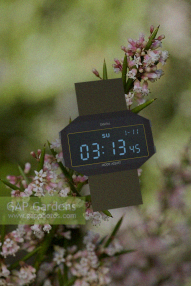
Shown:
3h13m45s
